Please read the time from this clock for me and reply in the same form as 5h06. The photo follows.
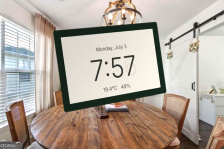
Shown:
7h57
